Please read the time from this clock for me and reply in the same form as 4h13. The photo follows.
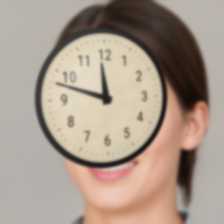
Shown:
11h48
